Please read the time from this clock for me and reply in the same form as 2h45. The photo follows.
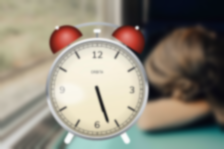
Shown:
5h27
